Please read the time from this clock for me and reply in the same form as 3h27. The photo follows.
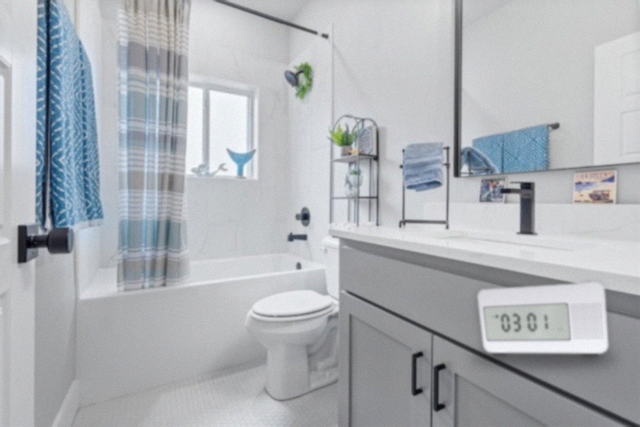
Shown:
3h01
